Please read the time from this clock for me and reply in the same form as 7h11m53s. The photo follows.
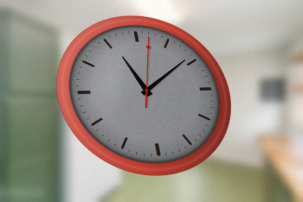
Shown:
11h09m02s
